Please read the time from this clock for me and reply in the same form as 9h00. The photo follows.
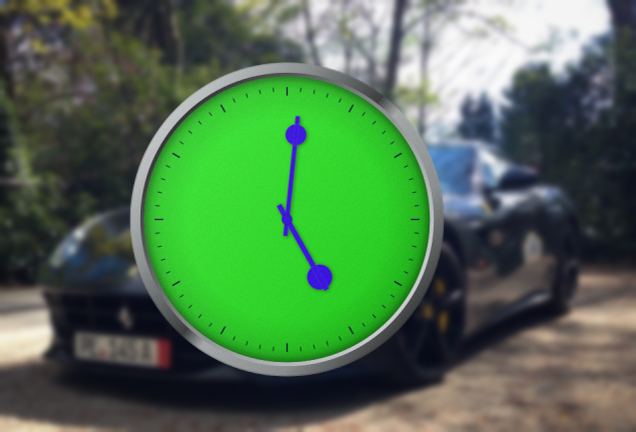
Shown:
5h01
